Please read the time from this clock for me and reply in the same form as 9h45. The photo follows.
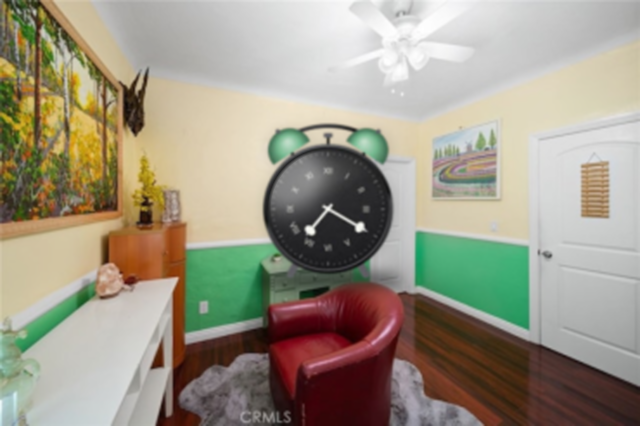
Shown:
7h20
